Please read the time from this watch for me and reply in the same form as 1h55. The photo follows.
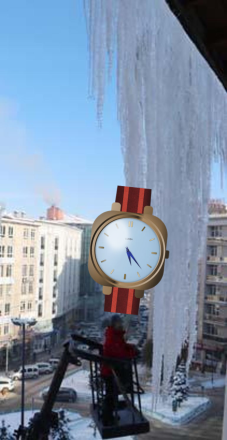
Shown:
5h23
